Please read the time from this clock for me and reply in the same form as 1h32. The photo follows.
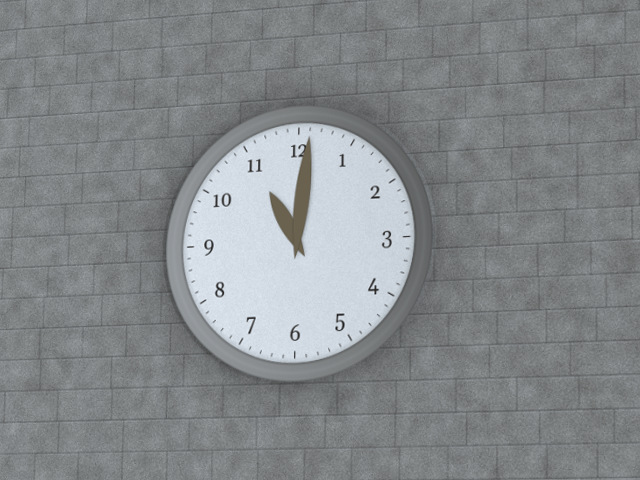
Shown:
11h01
